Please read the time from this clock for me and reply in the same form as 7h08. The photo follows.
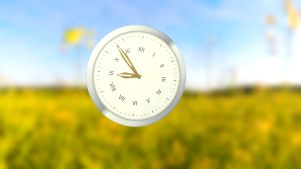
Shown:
8h53
